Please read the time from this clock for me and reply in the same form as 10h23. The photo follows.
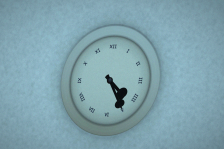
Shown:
4h25
